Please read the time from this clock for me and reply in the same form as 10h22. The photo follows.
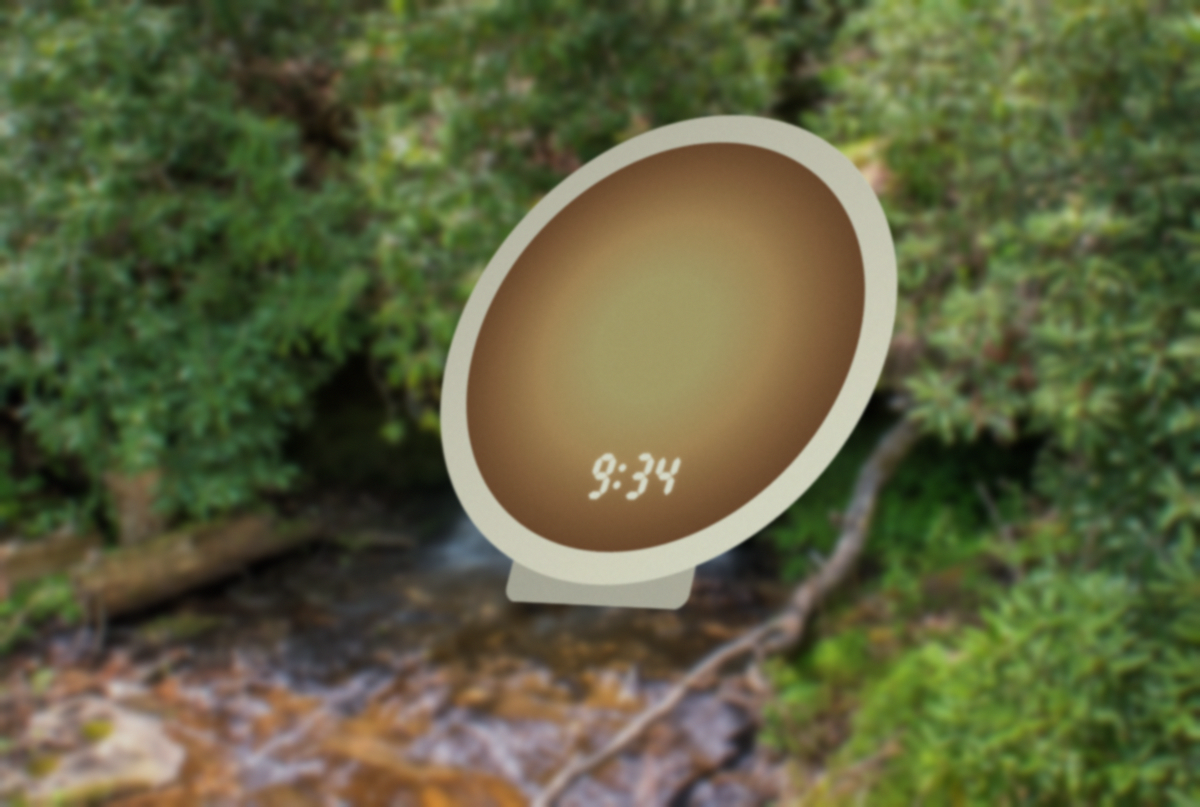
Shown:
9h34
